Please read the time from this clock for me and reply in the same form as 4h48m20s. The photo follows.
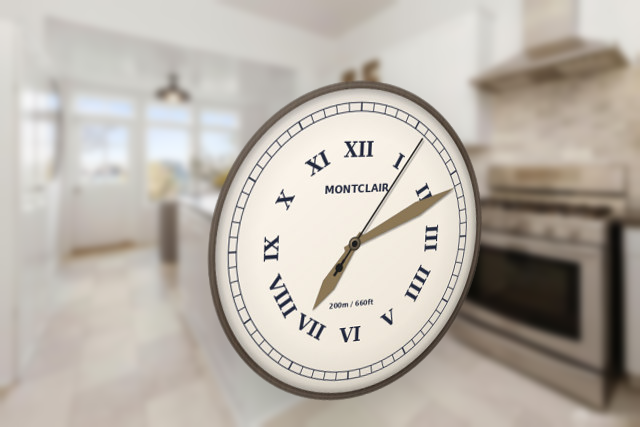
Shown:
7h11m06s
